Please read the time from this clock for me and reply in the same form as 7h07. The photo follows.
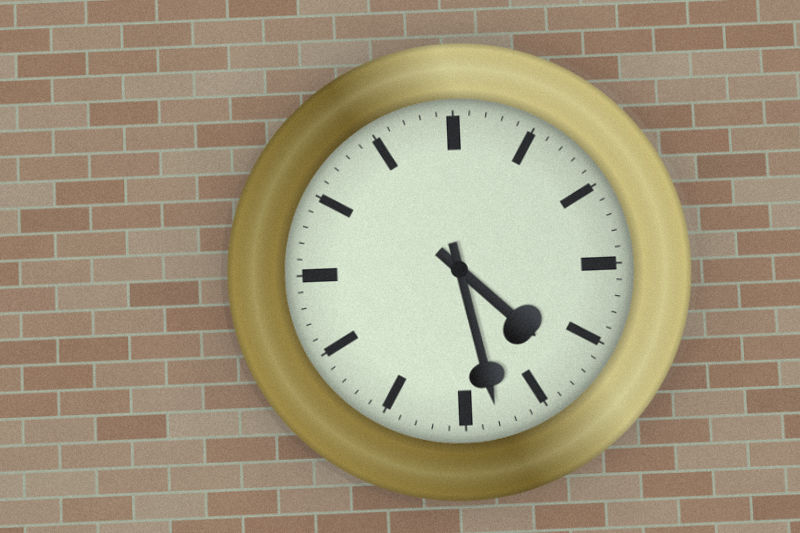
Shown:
4h28
